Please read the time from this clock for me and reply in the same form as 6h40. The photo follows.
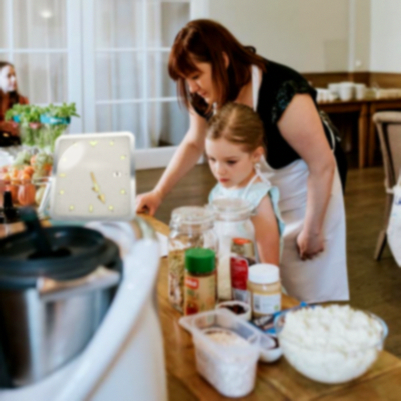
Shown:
5h26
